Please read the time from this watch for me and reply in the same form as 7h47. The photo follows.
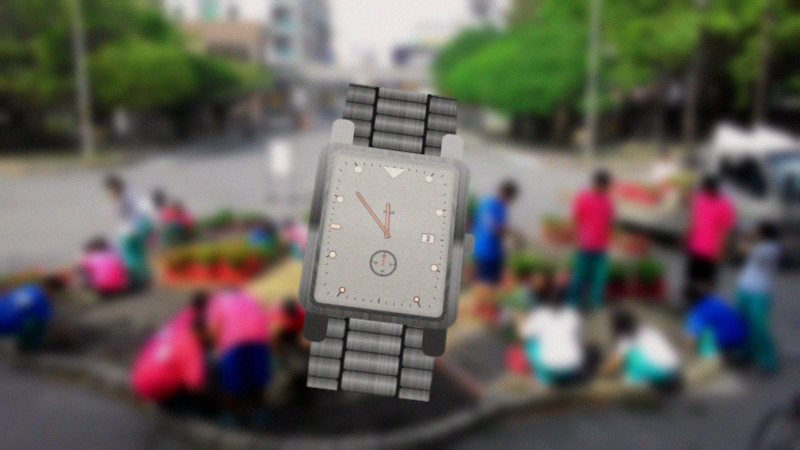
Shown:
11h53
